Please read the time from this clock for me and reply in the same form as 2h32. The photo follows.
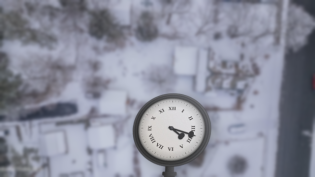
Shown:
4h18
